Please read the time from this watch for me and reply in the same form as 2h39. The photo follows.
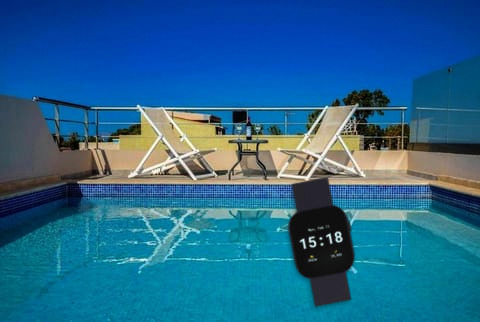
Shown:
15h18
